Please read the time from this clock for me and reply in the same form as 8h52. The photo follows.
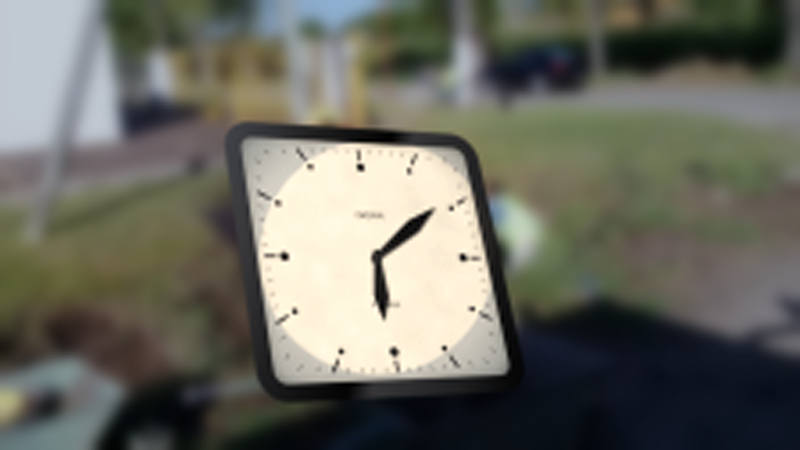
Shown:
6h09
